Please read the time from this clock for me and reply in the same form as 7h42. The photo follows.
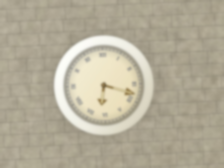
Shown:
6h18
